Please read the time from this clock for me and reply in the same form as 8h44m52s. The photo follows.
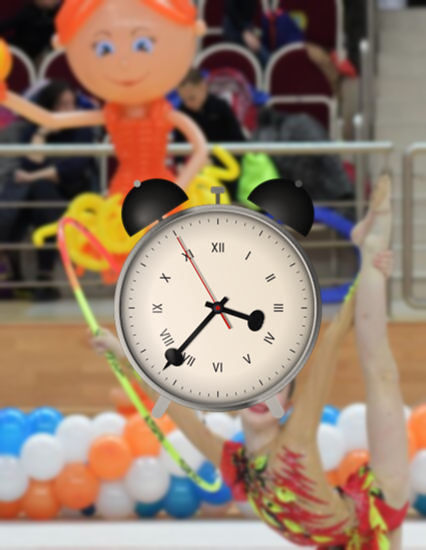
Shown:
3h36m55s
